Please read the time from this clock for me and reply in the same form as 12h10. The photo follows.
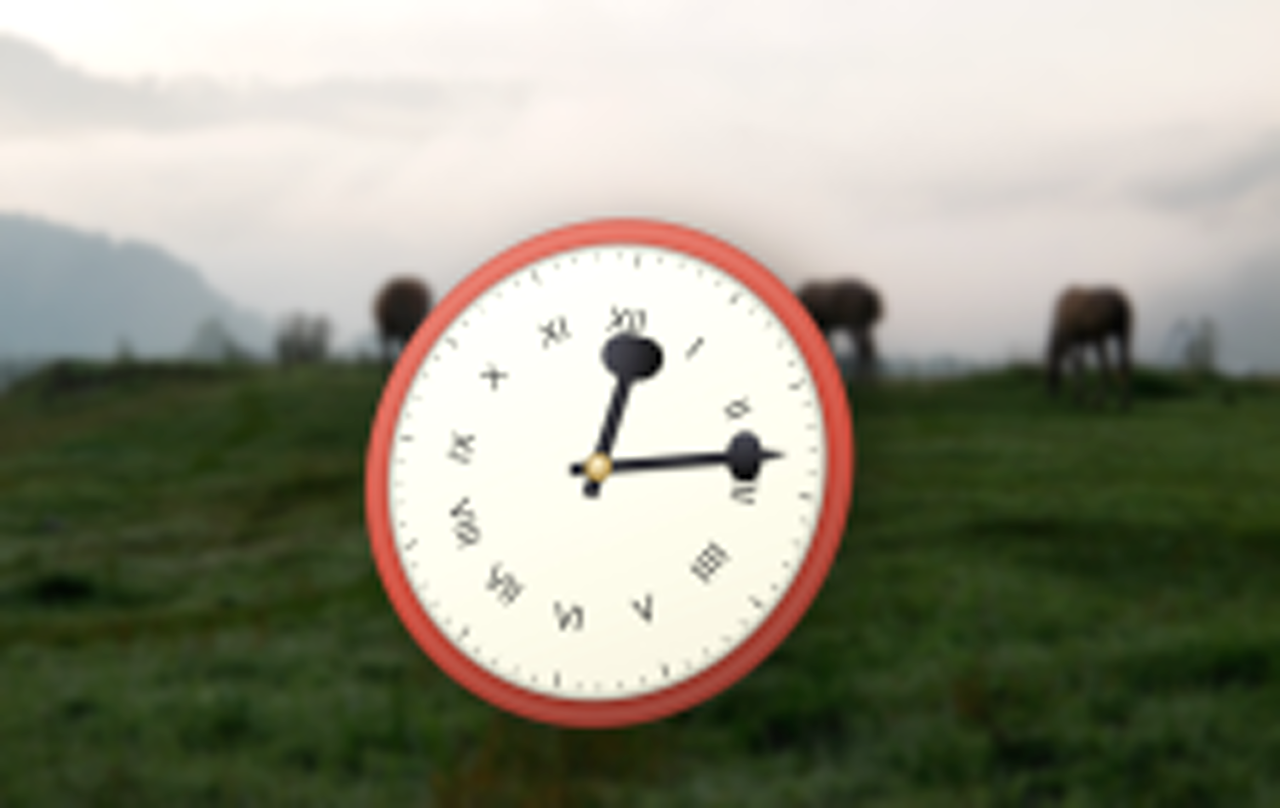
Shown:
12h13
